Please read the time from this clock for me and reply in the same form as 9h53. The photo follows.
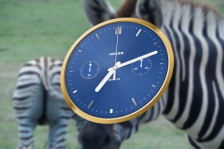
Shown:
7h12
